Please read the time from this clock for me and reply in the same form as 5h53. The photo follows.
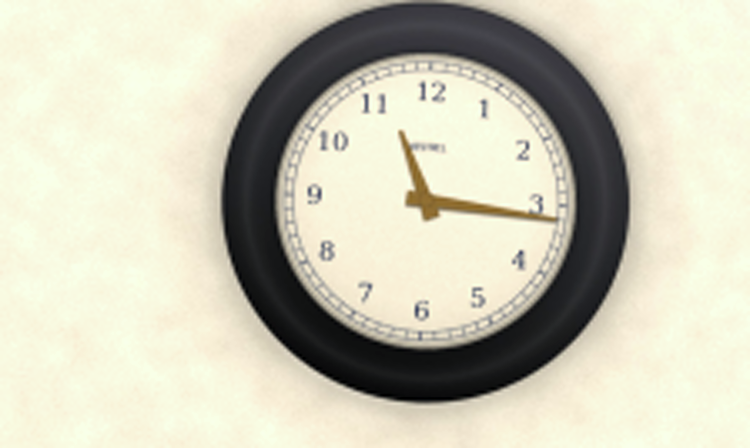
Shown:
11h16
